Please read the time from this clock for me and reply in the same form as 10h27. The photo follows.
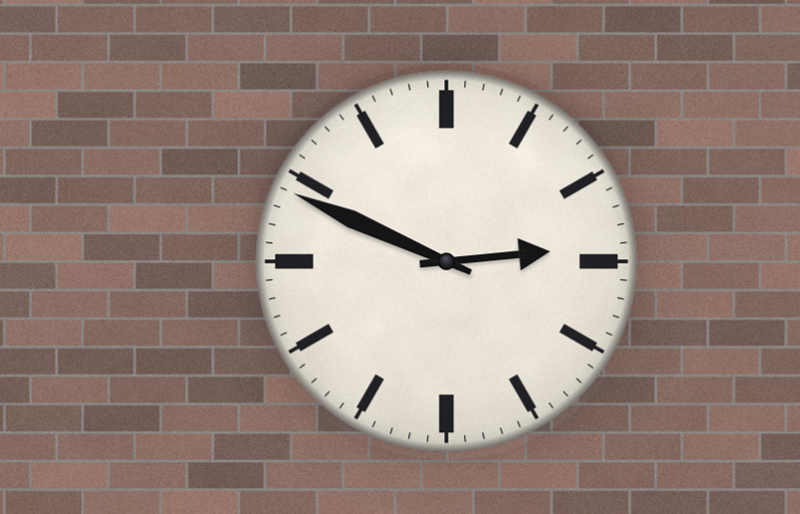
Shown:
2h49
